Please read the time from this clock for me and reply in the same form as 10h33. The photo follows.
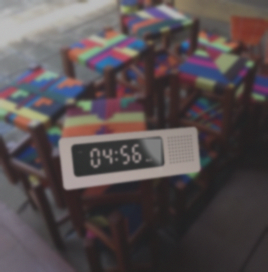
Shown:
4h56
